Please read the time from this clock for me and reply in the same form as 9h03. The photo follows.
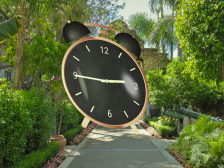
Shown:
2h45
